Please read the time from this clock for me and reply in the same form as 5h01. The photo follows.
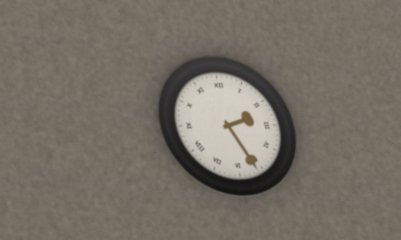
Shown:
2h26
